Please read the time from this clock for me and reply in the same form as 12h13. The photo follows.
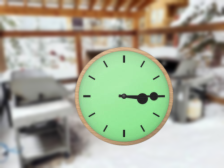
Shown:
3h15
